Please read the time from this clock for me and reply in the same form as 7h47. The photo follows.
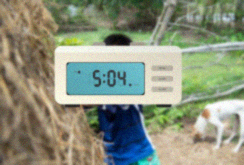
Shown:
5h04
